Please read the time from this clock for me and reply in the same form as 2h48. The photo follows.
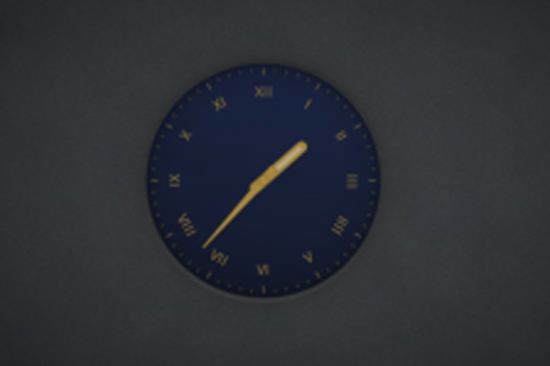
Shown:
1h37
